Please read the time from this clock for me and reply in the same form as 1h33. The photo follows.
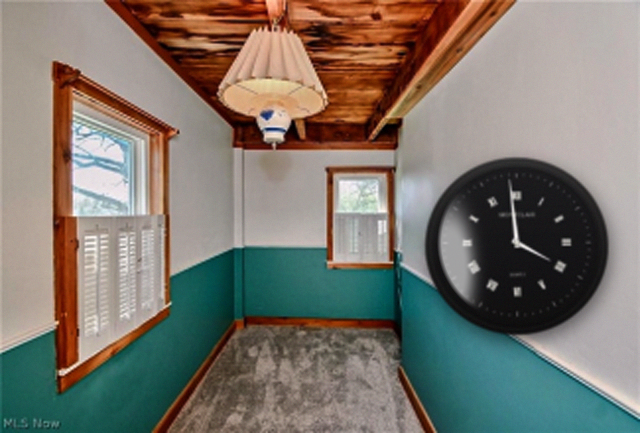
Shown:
3h59
